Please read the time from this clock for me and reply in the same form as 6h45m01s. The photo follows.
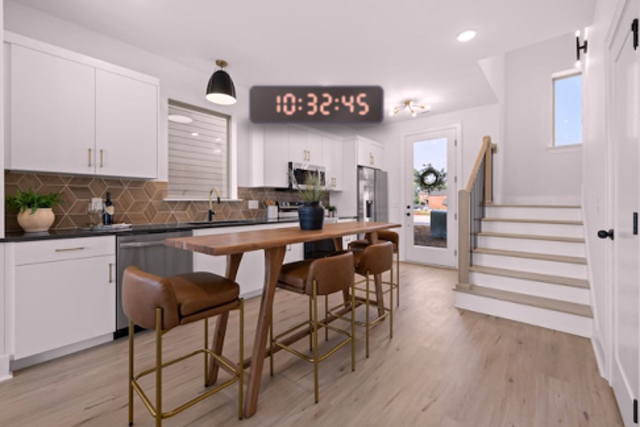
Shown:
10h32m45s
